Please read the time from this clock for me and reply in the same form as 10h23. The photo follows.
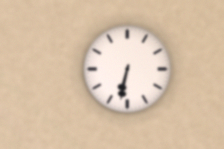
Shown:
6h32
